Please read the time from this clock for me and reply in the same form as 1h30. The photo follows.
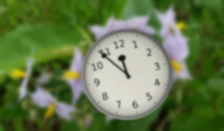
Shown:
11h54
